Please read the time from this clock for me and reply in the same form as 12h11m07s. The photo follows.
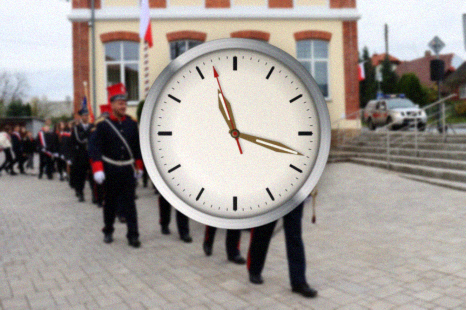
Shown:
11h17m57s
